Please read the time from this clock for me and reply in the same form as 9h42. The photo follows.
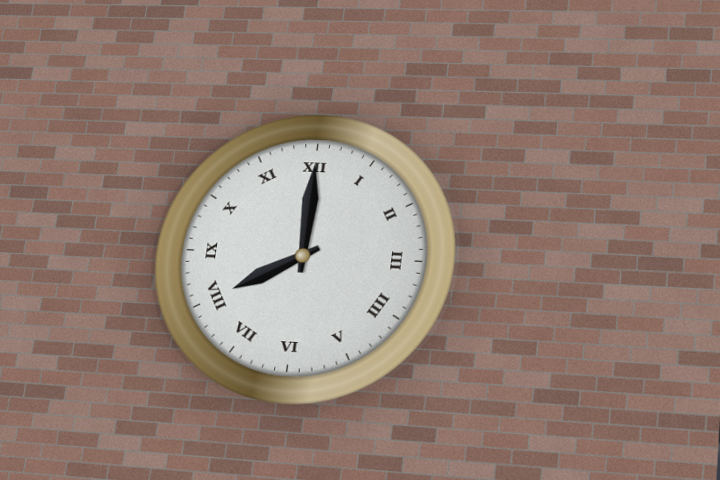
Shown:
8h00
